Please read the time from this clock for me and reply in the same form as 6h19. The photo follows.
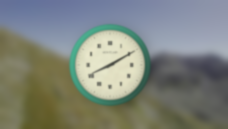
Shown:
8h10
